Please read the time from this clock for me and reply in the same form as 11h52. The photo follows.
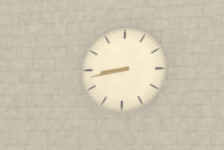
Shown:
8h43
